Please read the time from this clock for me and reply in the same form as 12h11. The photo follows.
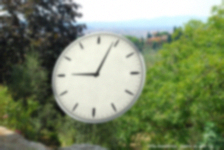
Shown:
9h04
